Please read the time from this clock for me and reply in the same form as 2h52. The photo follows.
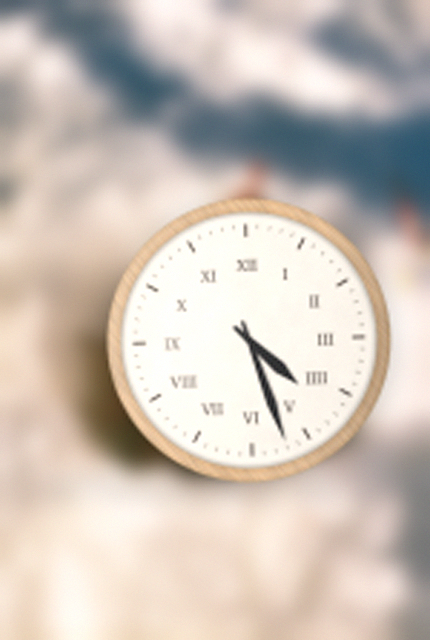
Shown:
4h27
